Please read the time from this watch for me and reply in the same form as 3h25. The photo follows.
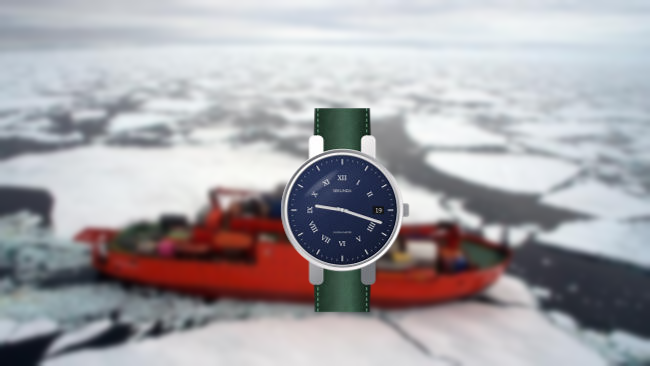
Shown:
9h18
